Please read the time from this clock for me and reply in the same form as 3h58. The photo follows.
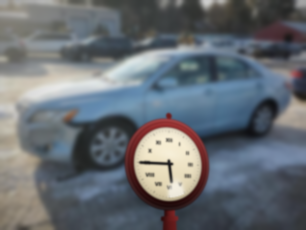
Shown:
5h45
